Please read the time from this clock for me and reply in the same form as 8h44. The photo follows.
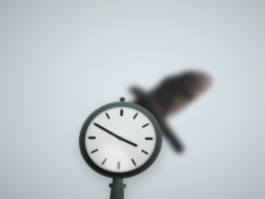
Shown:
3h50
